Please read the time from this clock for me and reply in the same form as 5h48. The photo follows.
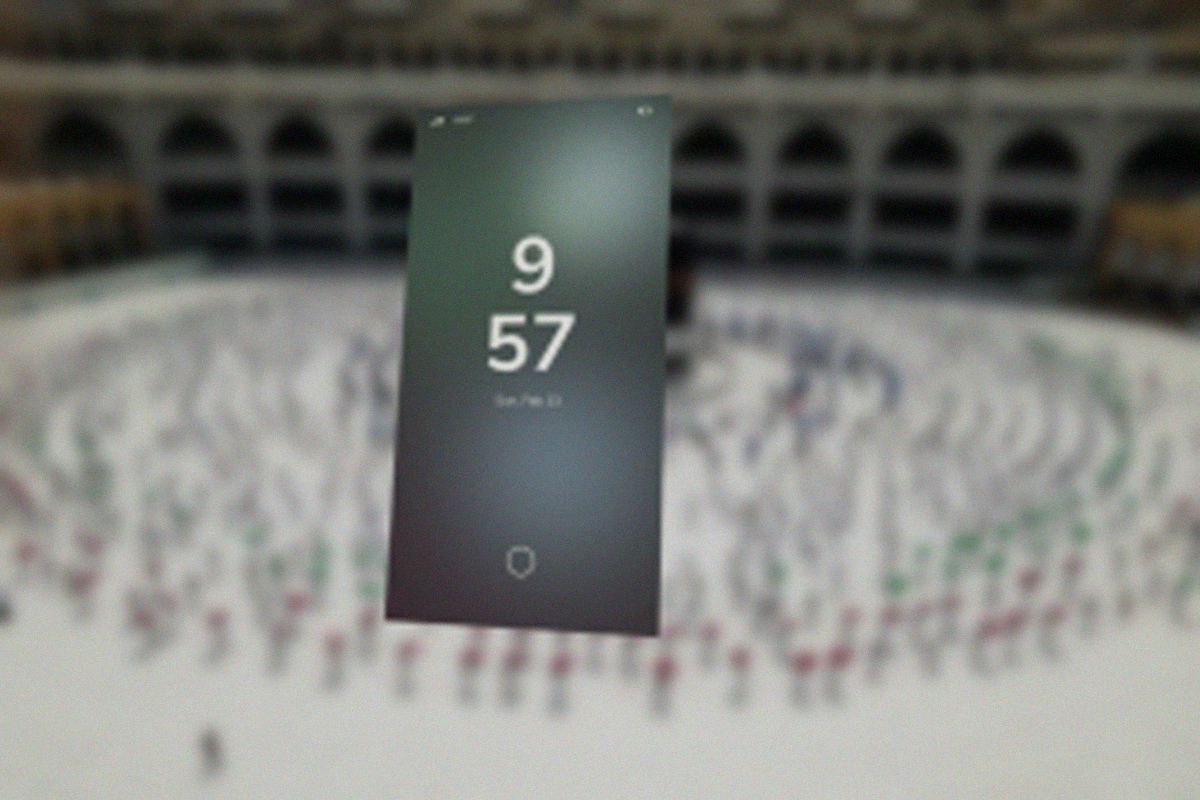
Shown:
9h57
